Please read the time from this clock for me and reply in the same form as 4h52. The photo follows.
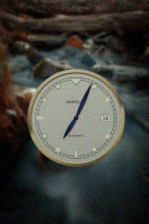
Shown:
7h04
